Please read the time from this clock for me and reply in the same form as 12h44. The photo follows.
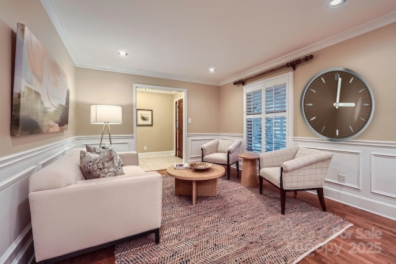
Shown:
3h01
